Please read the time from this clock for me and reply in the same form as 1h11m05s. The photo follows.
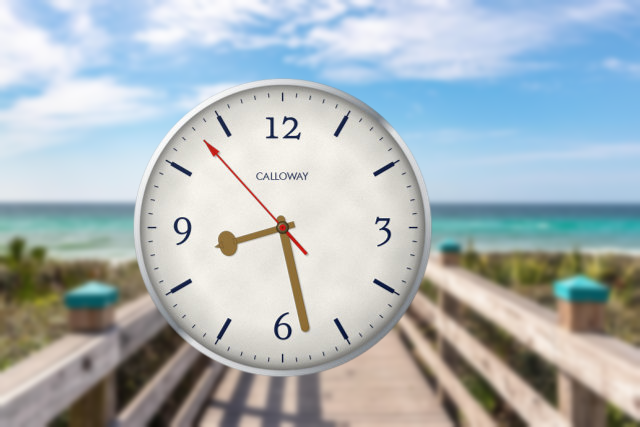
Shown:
8h27m53s
